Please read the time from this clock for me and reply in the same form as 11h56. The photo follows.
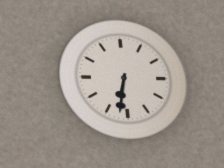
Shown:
6h32
